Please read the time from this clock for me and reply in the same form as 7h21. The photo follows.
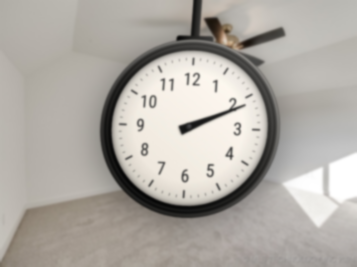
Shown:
2h11
